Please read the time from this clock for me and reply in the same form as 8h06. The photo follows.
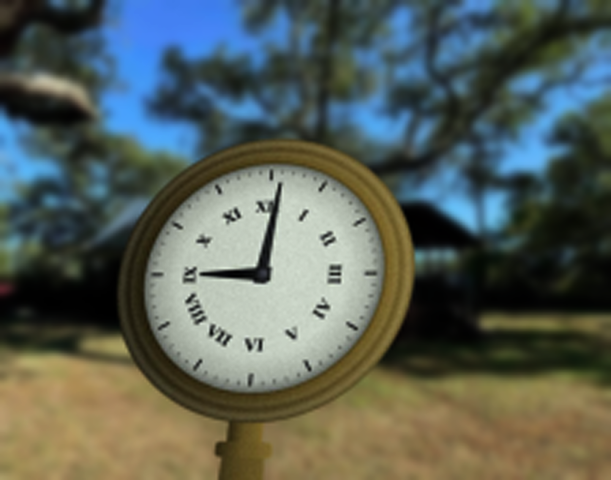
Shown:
9h01
